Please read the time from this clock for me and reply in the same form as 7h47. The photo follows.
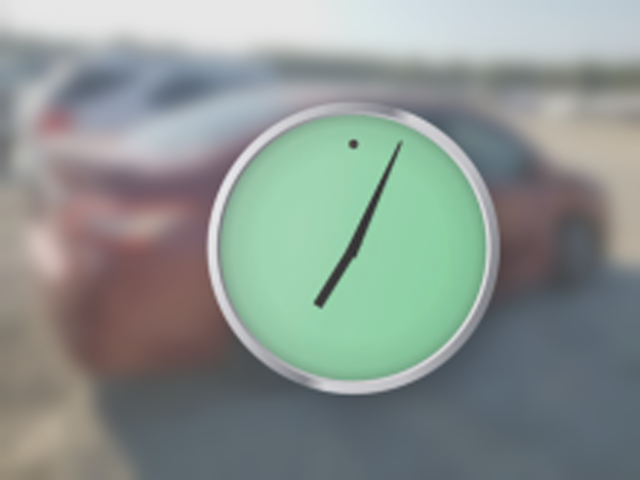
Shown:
7h04
